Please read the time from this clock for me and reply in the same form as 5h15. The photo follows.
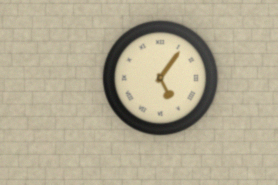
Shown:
5h06
